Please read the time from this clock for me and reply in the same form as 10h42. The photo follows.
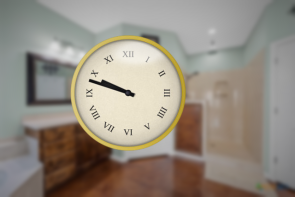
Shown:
9h48
